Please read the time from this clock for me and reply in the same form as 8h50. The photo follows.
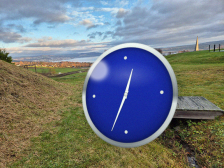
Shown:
12h34
